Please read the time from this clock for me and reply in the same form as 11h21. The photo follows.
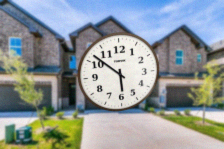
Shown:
5h52
